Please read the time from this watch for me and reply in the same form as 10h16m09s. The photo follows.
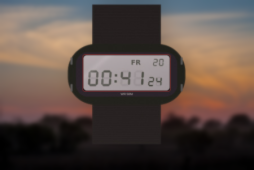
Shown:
0h41m24s
